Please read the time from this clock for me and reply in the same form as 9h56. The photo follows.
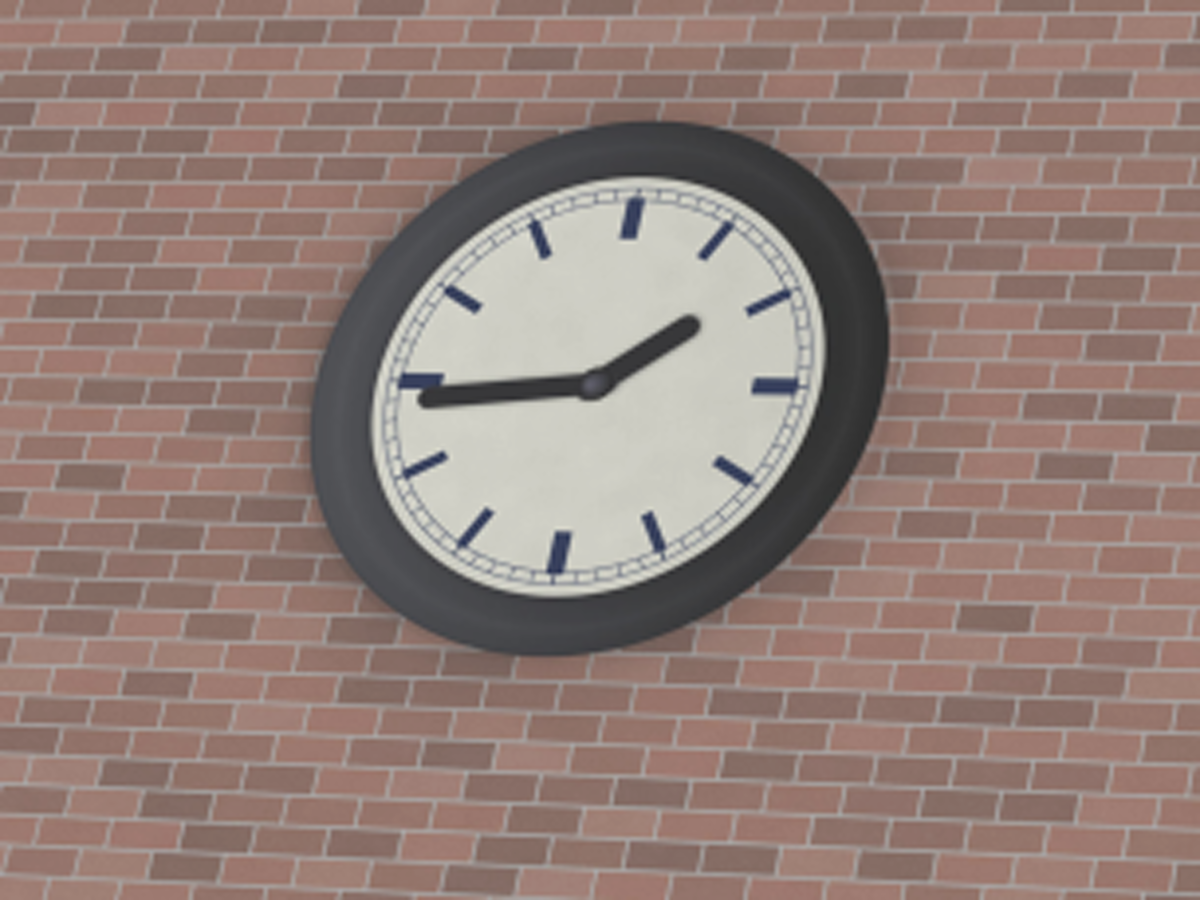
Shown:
1h44
